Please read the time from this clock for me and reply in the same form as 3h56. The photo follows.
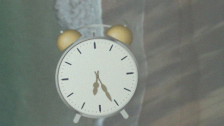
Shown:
6h26
